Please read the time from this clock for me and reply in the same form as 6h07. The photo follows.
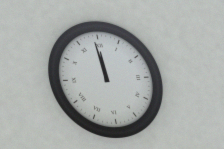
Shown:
11h59
